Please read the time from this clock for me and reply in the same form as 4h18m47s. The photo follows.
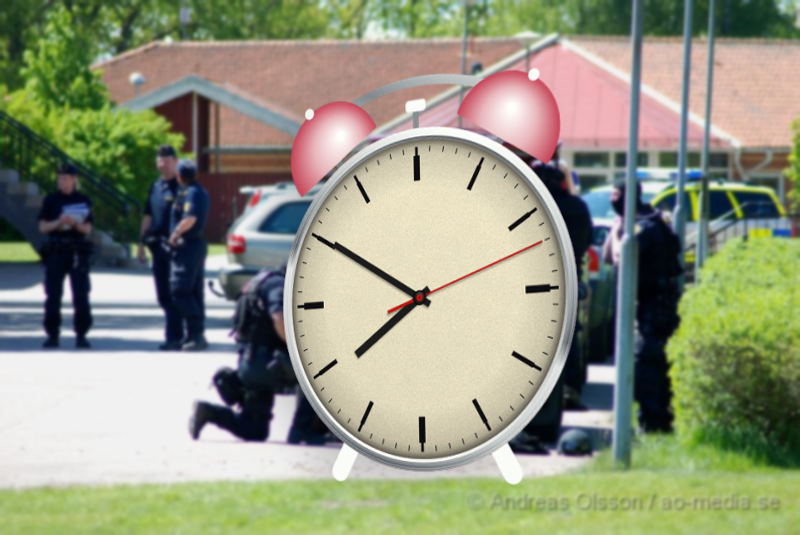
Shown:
7h50m12s
